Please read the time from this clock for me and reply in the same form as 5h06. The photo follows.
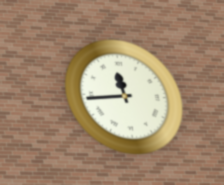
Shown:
11h44
